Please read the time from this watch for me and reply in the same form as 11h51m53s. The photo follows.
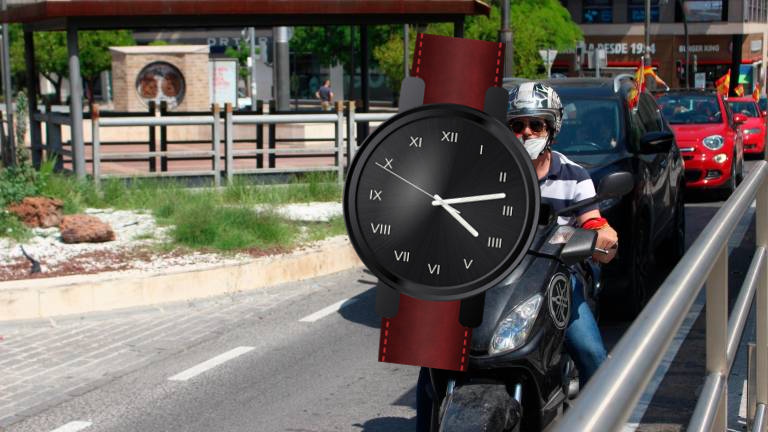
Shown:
4h12m49s
